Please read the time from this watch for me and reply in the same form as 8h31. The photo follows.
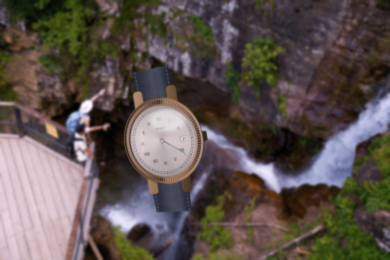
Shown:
4h21
